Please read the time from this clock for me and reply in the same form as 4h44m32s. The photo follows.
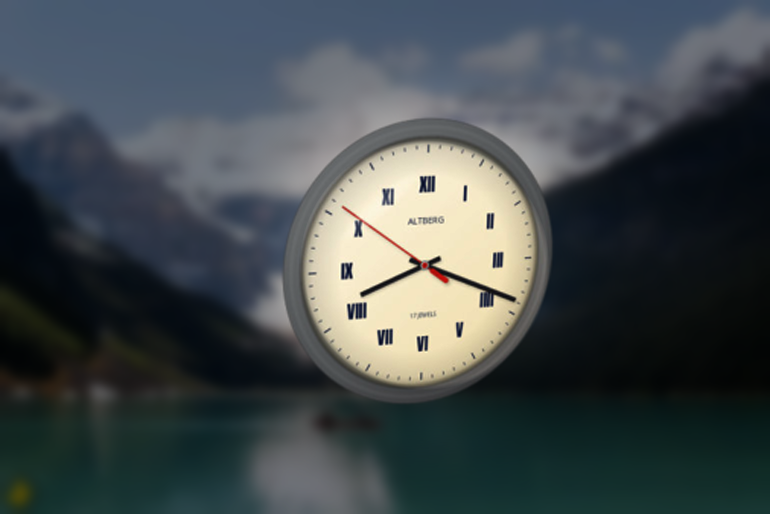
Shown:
8h18m51s
